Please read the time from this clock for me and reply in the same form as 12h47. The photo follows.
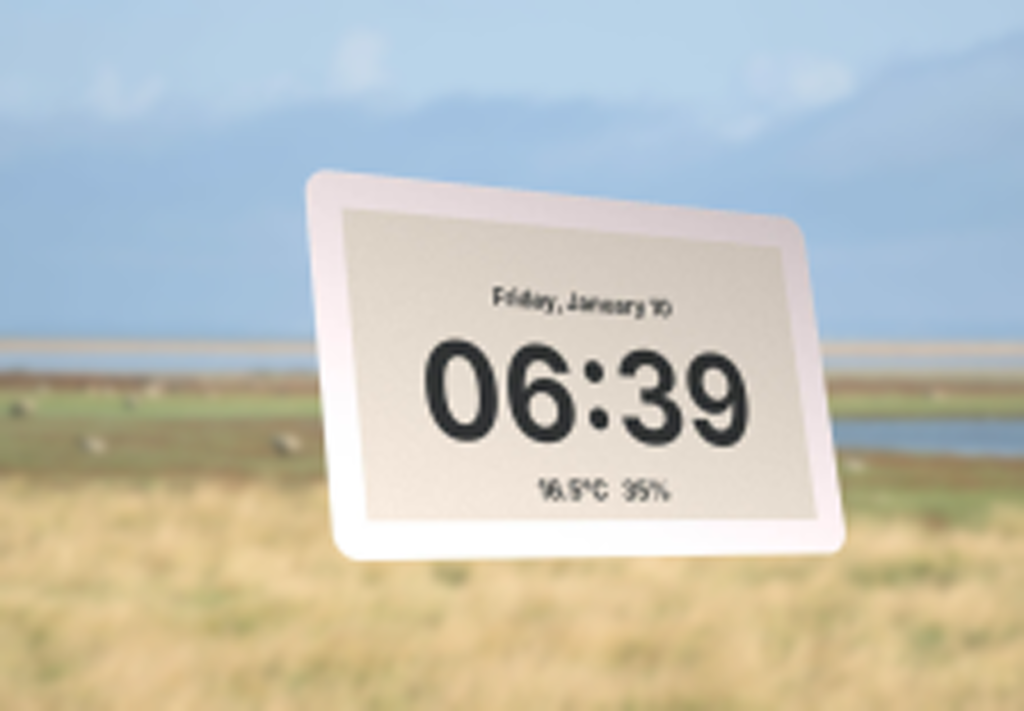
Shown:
6h39
